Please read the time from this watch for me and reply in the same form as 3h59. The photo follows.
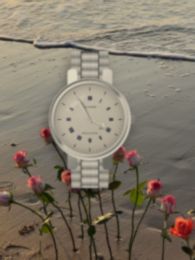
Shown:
3h55
